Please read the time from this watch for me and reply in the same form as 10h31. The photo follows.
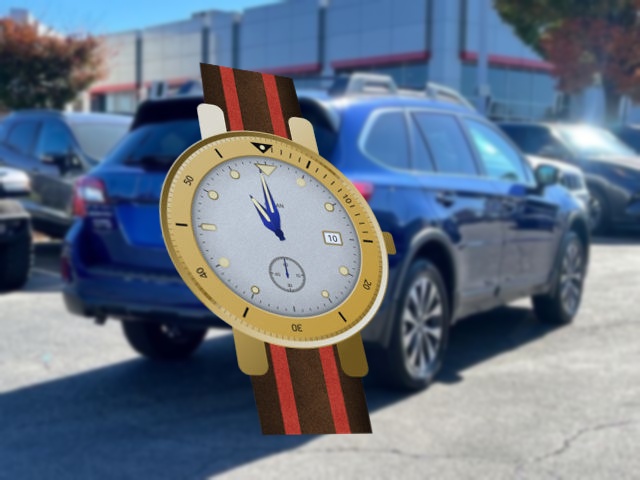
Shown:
10h59
